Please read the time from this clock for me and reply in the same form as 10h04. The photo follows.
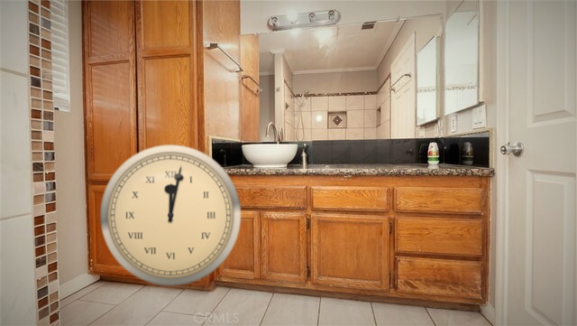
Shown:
12h02
